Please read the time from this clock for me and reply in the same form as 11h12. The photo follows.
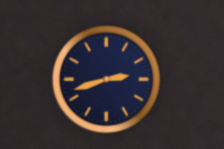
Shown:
2h42
